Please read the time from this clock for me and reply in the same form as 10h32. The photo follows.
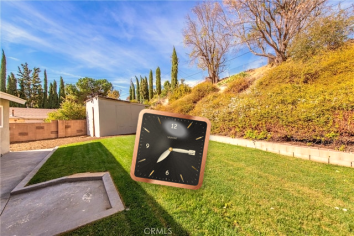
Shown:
7h15
